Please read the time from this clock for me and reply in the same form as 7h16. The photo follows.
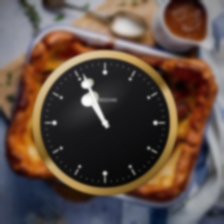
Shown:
10h56
